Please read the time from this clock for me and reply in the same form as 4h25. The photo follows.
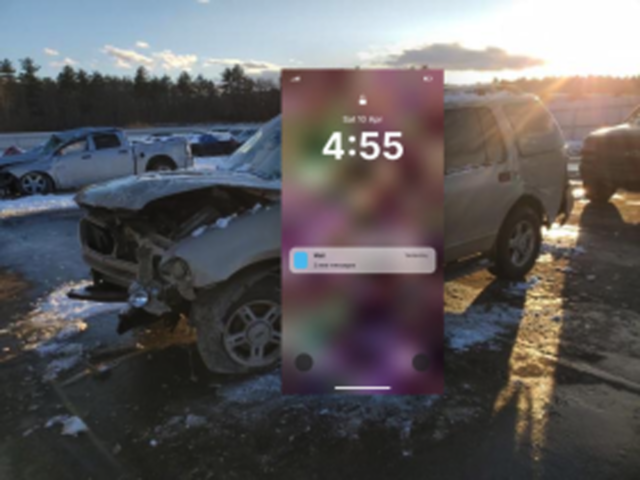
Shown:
4h55
